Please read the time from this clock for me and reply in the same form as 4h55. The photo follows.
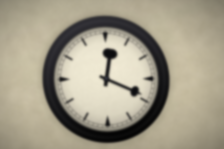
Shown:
12h19
